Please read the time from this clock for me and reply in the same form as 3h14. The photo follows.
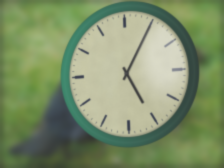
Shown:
5h05
